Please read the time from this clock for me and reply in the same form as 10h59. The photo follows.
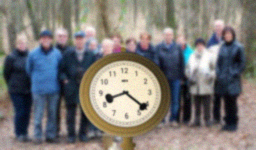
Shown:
8h22
